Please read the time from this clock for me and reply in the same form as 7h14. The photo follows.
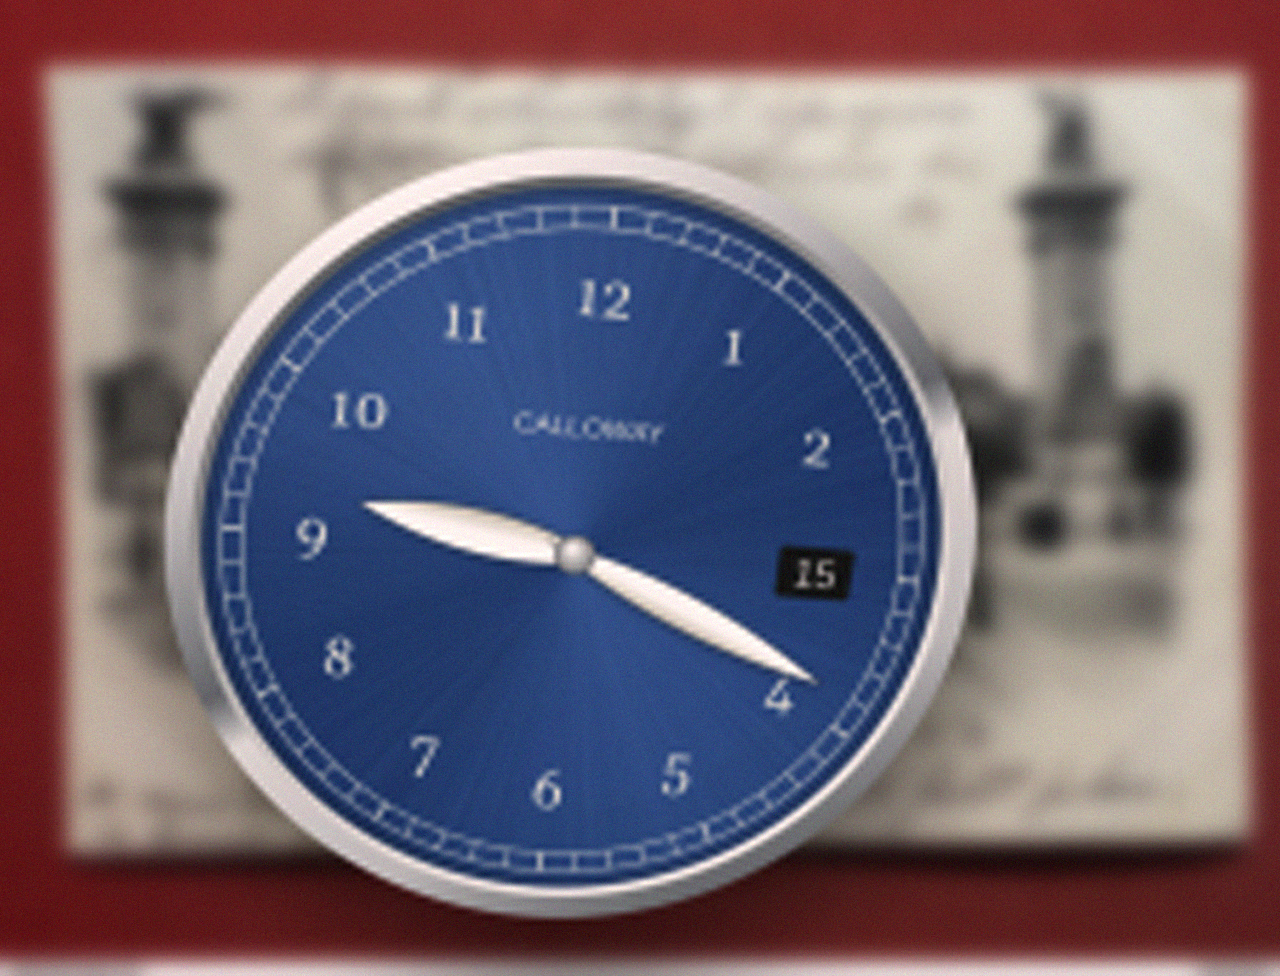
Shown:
9h19
